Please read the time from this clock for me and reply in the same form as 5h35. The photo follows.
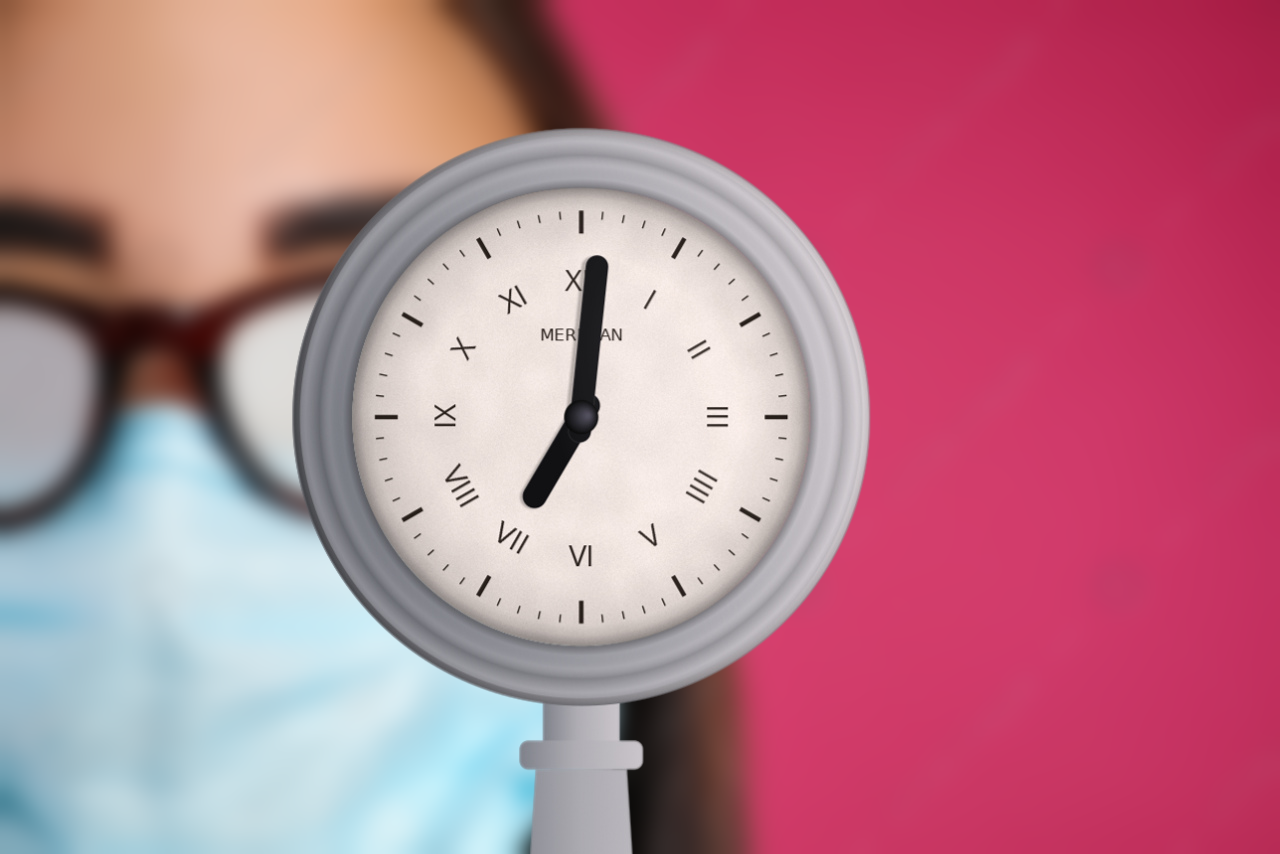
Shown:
7h01
